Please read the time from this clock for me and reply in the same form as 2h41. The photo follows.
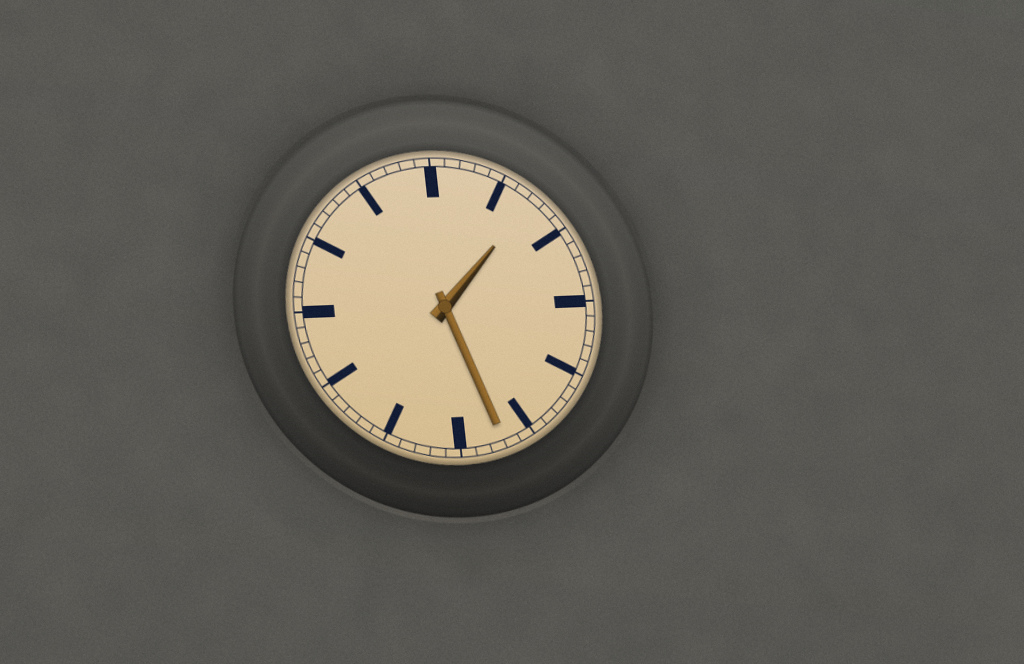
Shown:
1h27
